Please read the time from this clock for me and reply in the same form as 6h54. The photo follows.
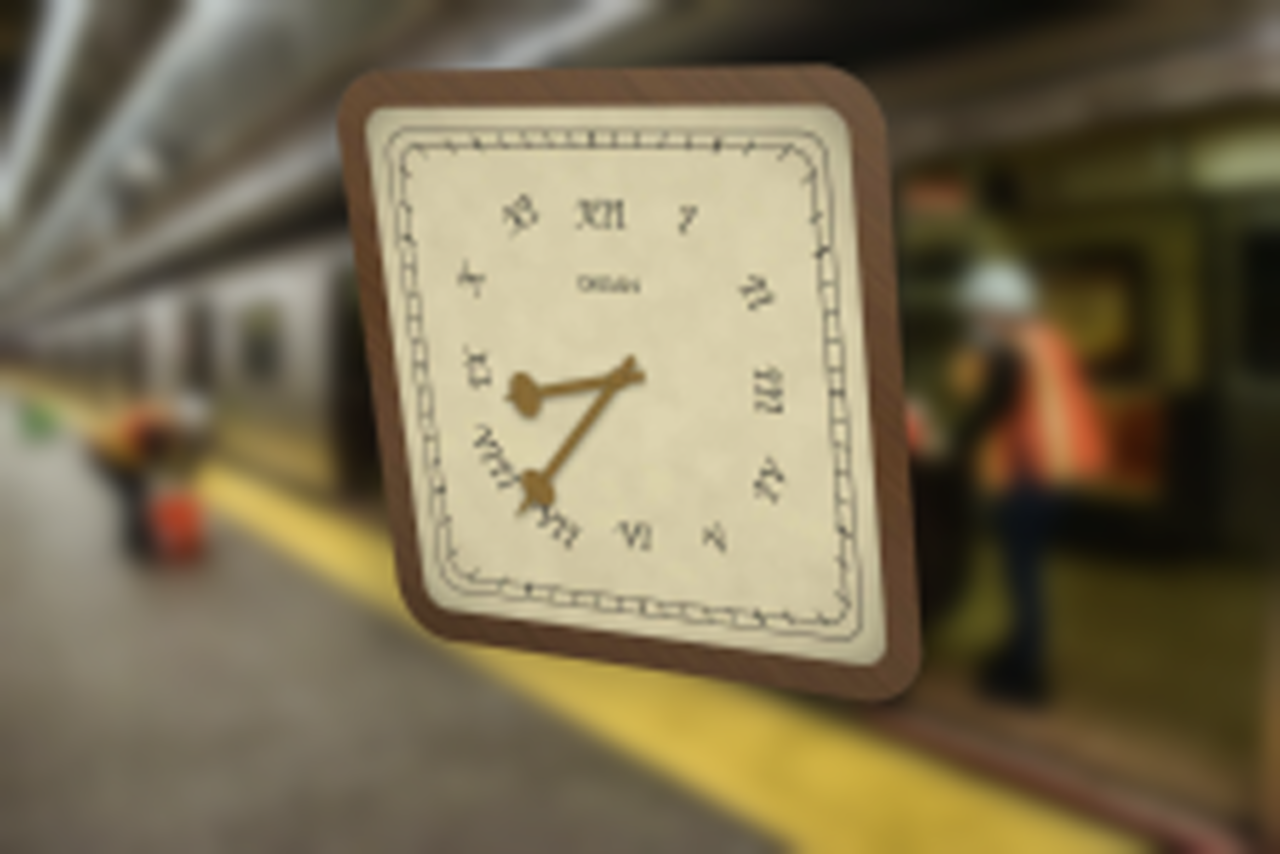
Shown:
8h37
